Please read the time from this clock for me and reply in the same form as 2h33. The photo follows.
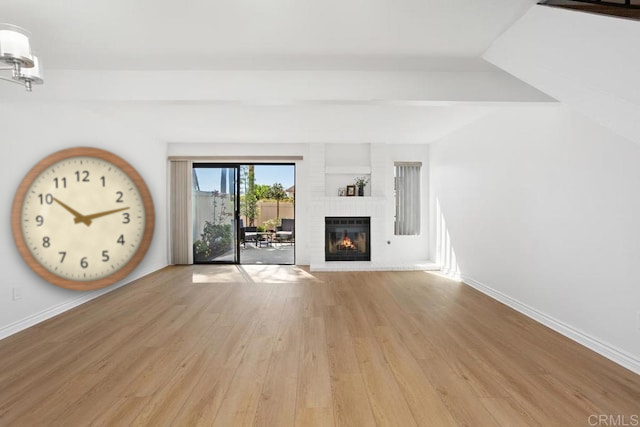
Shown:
10h13
